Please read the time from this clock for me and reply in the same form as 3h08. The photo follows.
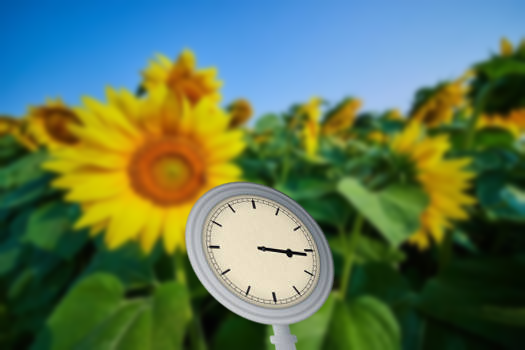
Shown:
3h16
